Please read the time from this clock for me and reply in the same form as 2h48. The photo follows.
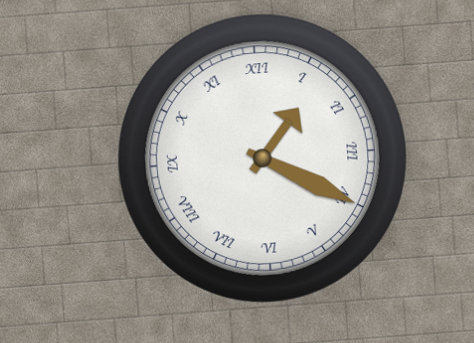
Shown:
1h20
